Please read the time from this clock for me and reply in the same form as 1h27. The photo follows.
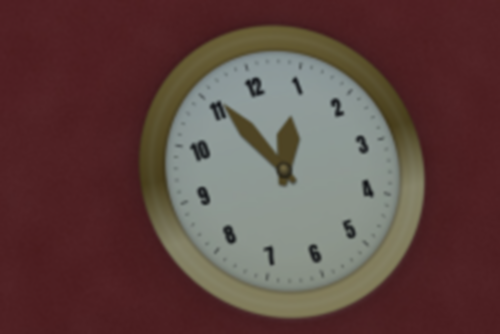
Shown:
12h56
